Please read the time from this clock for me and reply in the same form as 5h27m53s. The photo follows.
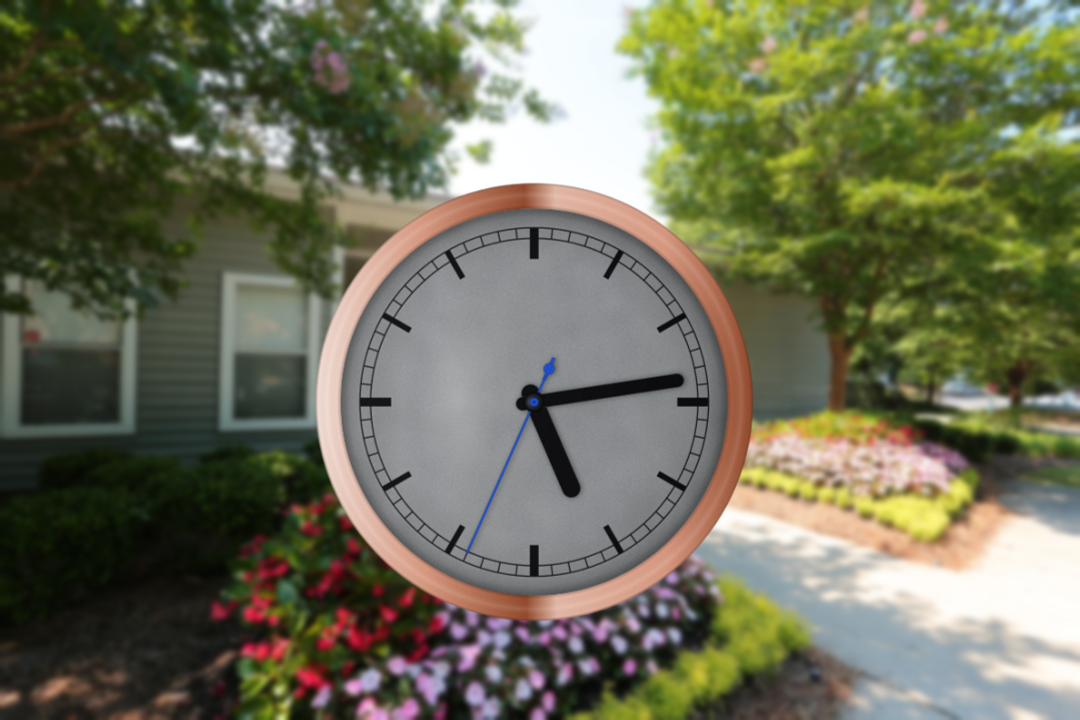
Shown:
5h13m34s
